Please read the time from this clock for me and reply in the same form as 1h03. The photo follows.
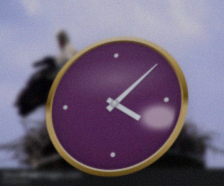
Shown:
4h08
